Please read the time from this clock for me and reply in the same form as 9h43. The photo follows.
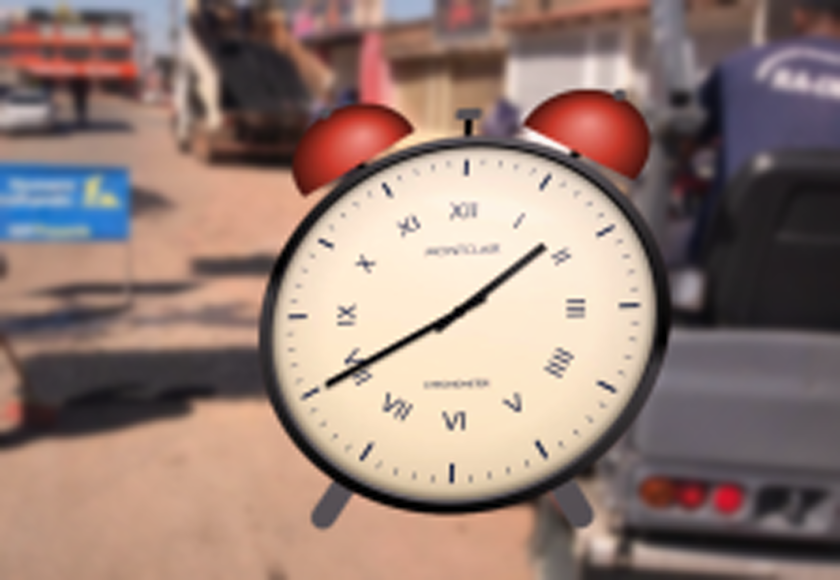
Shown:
1h40
